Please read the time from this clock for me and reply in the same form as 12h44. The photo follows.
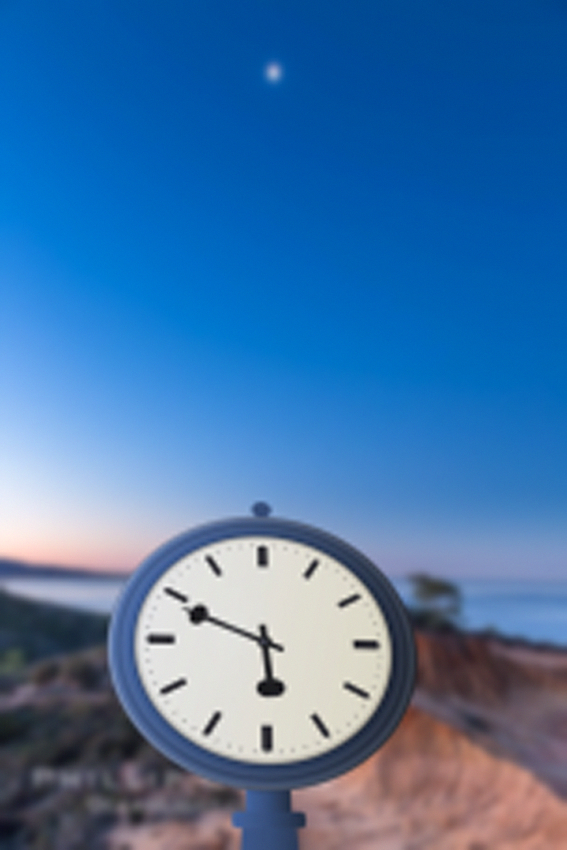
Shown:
5h49
